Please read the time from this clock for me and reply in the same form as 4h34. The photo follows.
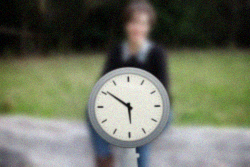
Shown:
5h51
